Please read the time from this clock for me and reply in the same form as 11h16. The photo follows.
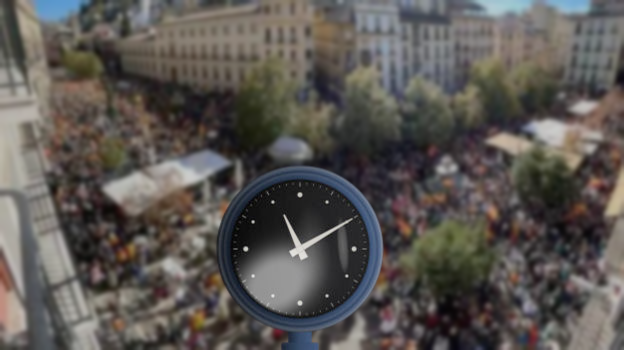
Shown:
11h10
